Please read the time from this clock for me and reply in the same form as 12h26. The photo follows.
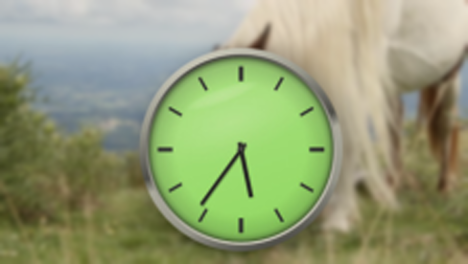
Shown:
5h36
